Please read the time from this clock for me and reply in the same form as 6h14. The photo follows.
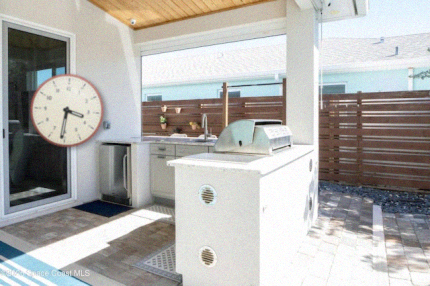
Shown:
3h31
